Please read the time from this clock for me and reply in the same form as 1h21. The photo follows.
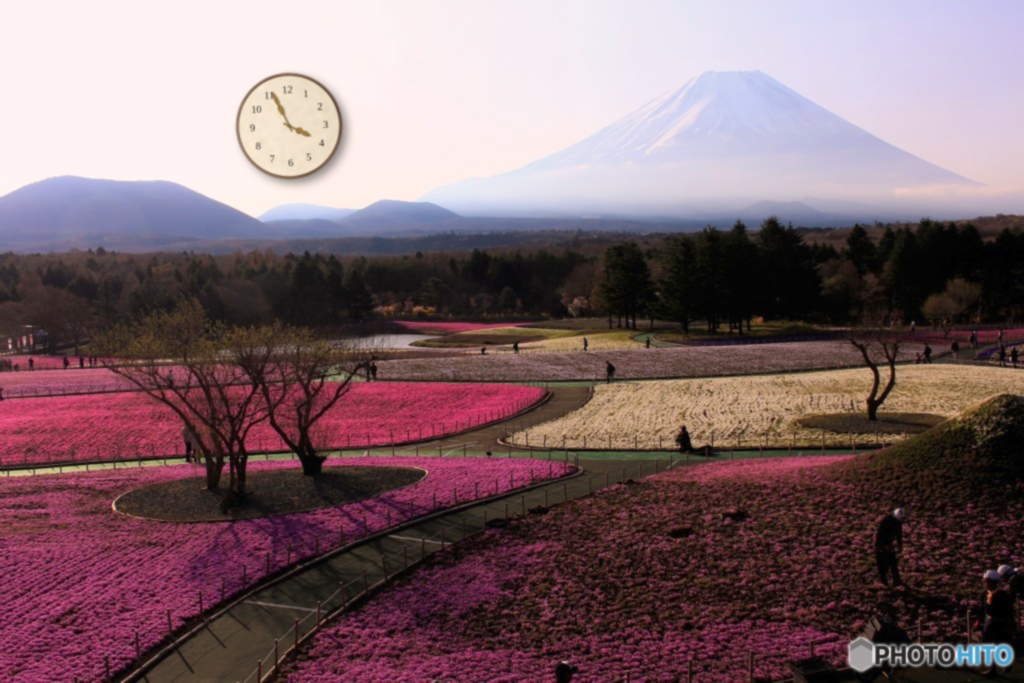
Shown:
3h56
